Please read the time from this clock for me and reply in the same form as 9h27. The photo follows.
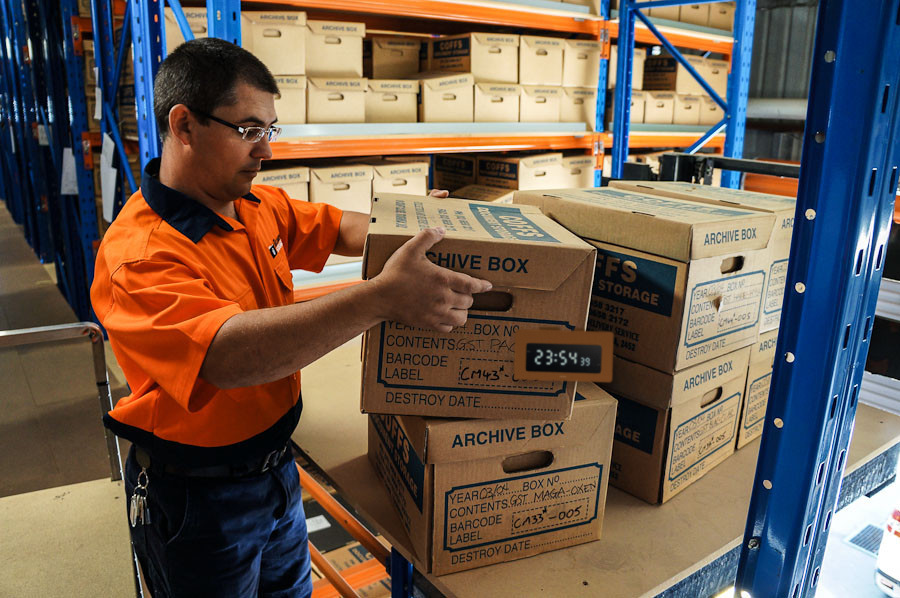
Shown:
23h54
